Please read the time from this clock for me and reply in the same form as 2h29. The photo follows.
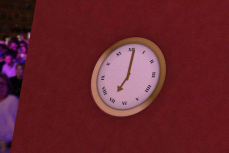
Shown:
7h01
